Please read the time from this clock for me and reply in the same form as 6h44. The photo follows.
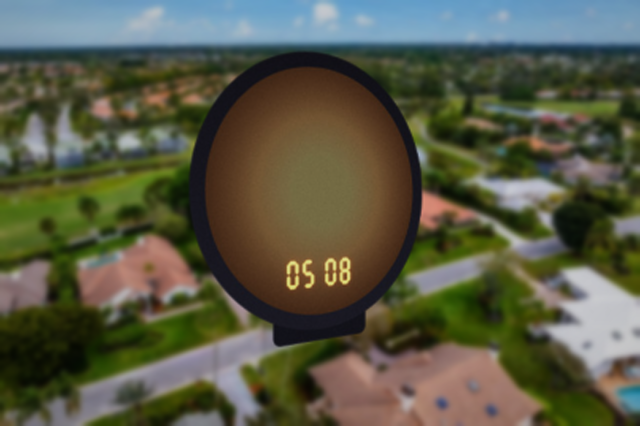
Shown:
5h08
